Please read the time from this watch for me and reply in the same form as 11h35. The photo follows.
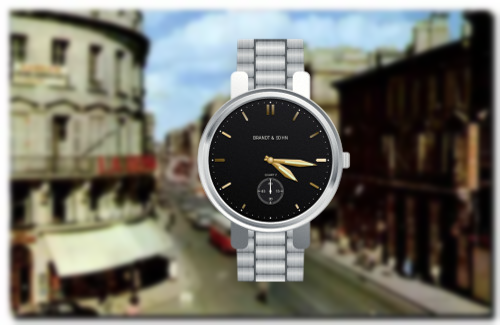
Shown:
4h16
